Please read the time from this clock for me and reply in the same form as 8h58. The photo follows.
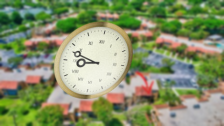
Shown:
8h48
